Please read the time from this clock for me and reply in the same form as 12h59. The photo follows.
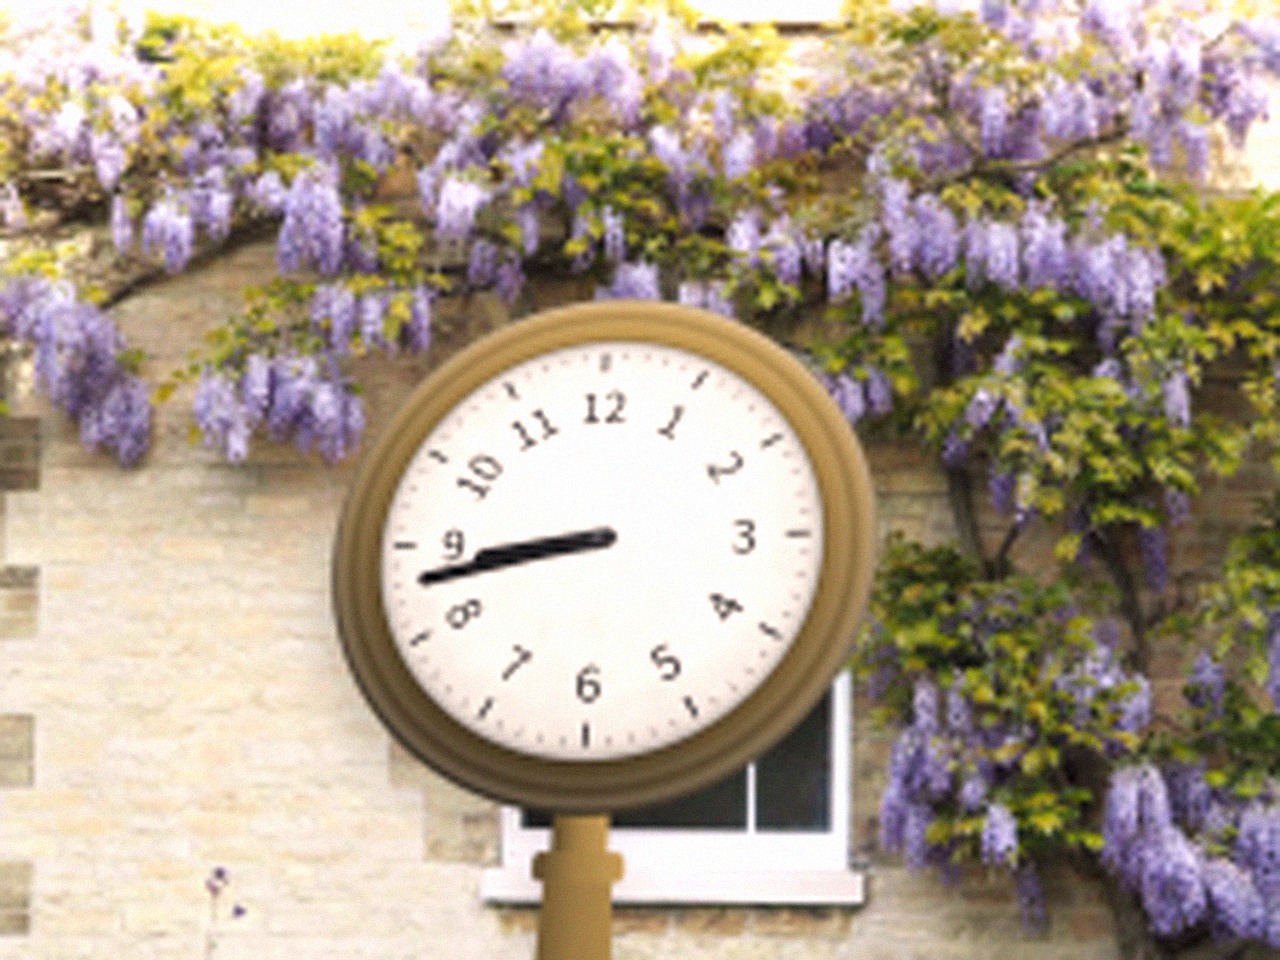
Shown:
8h43
